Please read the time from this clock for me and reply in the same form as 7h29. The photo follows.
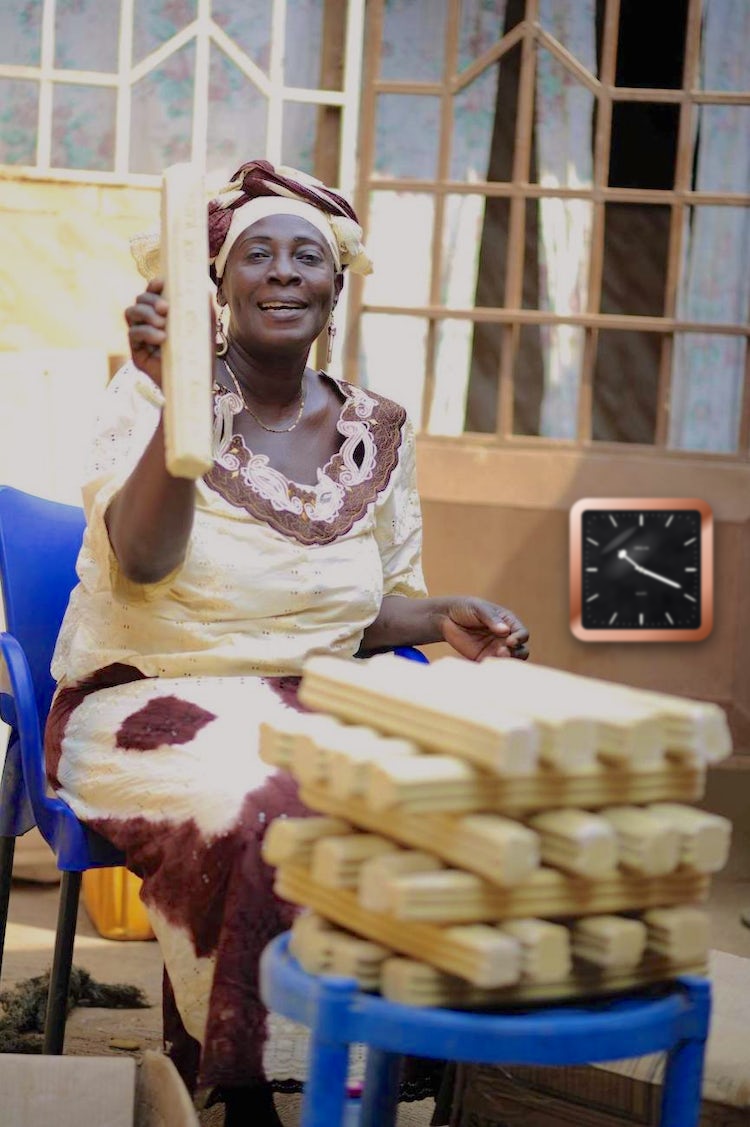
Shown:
10h19
